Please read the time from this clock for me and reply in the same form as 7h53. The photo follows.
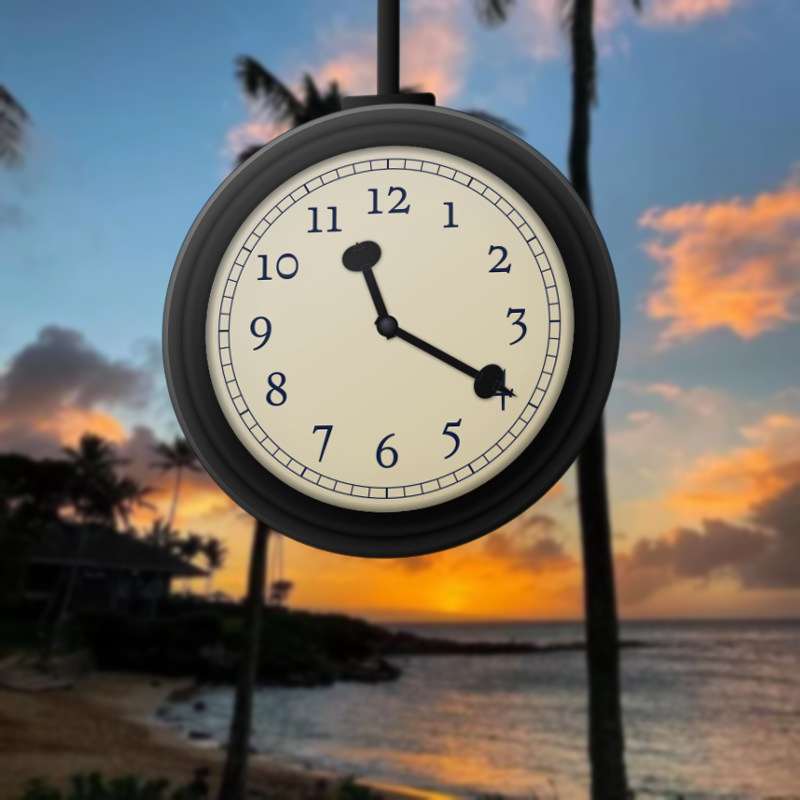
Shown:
11h20
